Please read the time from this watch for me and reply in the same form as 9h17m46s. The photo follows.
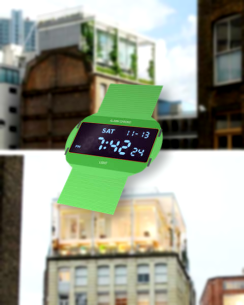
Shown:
7h42m24s
